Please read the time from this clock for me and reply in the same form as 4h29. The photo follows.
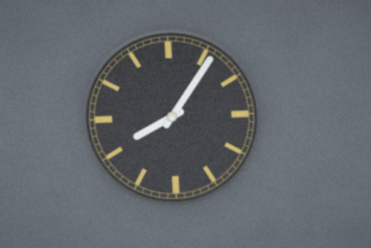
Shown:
8h06
